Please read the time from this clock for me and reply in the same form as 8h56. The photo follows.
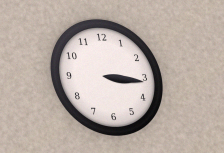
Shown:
3h16
